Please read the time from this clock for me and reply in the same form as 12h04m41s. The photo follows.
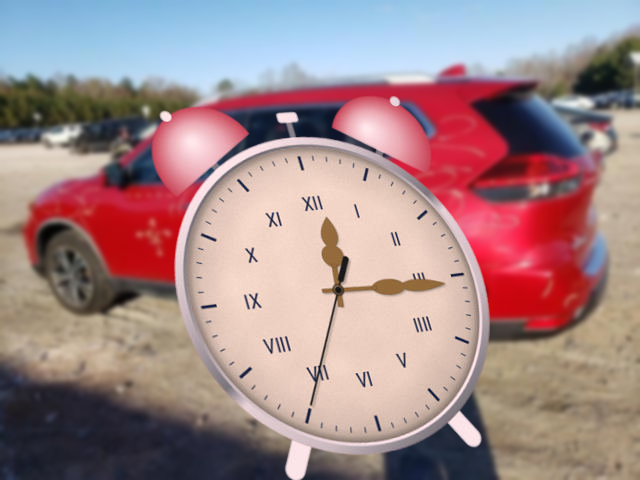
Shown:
12h15m35s
